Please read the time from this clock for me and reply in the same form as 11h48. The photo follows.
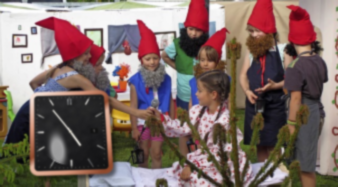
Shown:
4h54
